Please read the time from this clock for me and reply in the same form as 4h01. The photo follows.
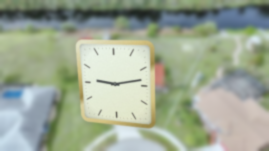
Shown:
9h13
